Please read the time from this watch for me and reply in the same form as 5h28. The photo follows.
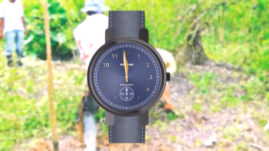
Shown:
11h59
